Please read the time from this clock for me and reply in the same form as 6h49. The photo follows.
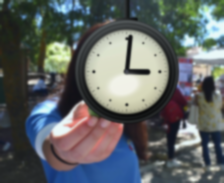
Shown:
3h01
